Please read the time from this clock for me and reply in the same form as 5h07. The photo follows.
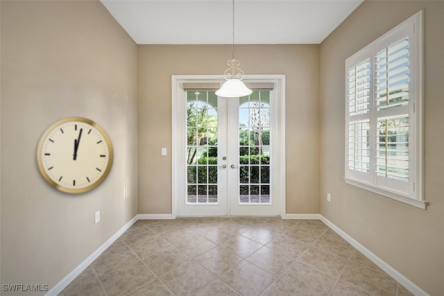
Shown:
12h02
